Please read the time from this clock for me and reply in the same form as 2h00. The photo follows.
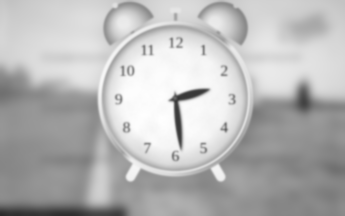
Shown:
2h29
